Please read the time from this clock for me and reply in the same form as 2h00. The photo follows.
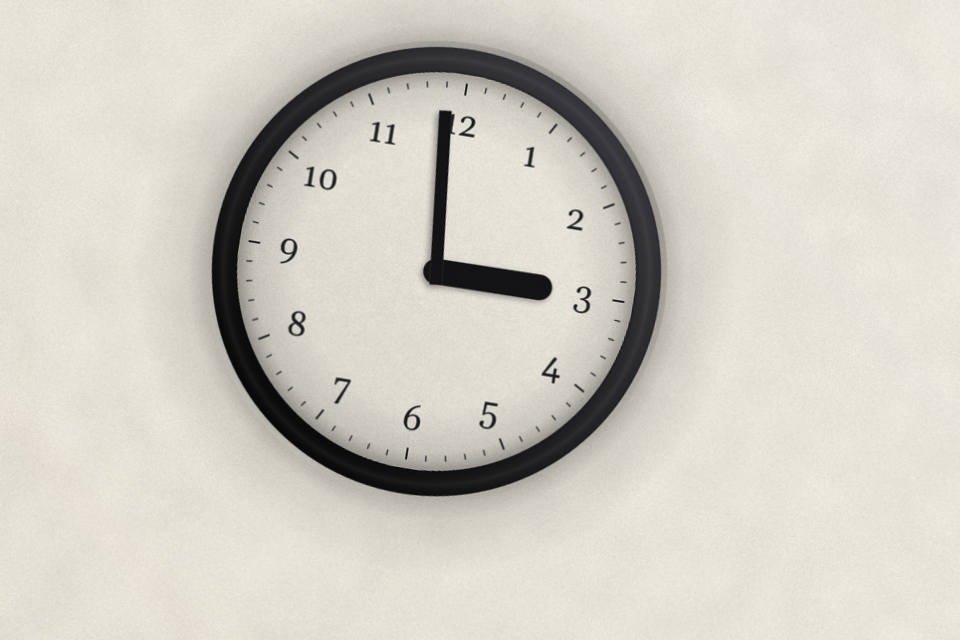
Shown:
2h59
